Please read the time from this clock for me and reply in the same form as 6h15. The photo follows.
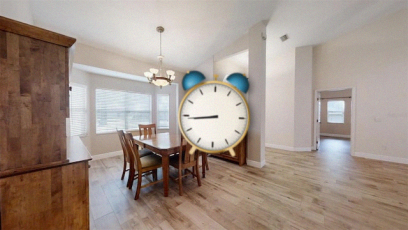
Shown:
8h44
